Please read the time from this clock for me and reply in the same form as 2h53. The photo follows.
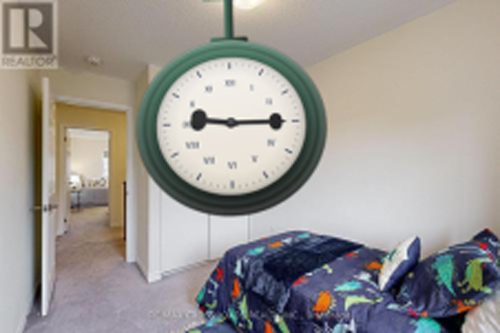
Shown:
9h15
